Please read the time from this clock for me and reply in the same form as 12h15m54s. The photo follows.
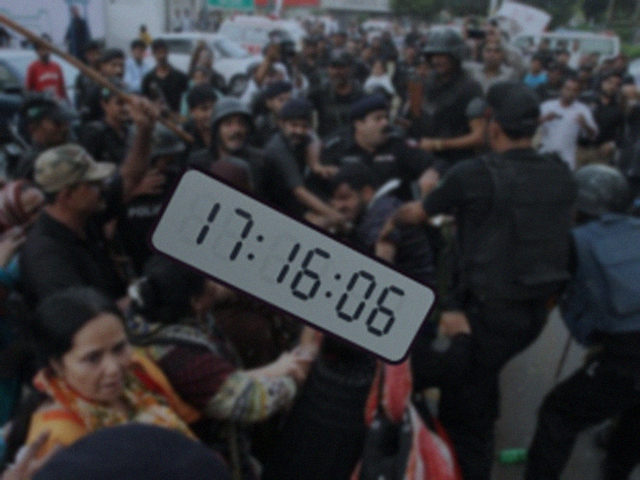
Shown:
17h16m06s
